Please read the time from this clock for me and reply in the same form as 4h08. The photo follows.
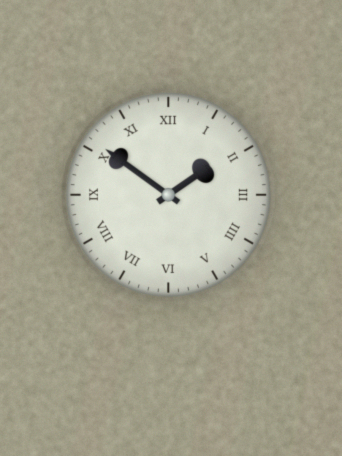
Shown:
1h51
